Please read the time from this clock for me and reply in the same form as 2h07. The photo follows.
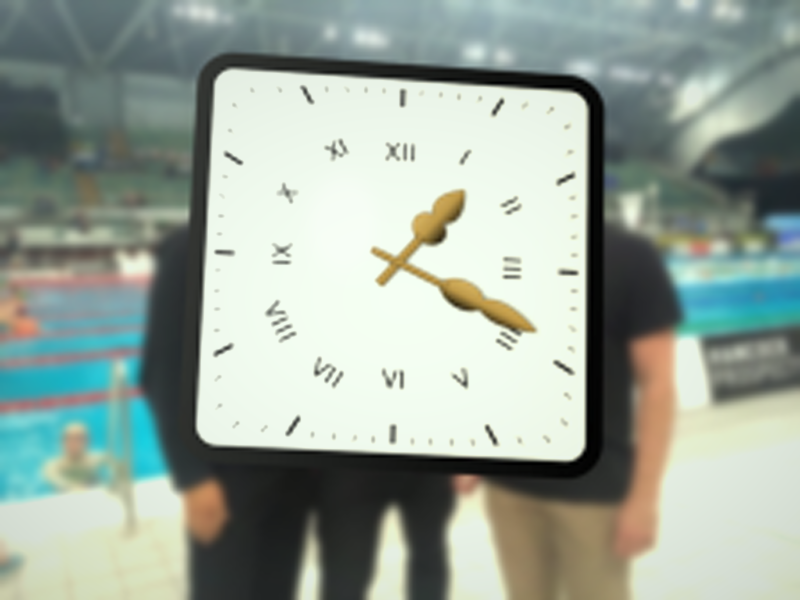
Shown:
1h19
